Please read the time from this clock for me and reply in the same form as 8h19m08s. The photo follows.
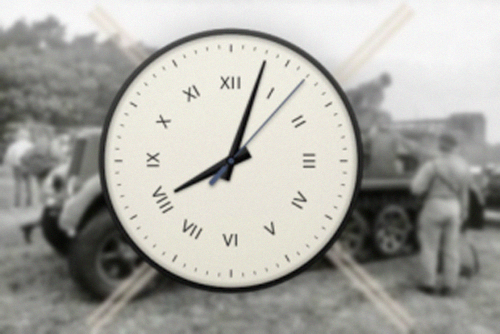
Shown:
8h03m07s
